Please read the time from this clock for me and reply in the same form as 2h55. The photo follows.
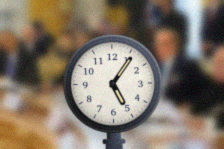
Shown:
5h06
